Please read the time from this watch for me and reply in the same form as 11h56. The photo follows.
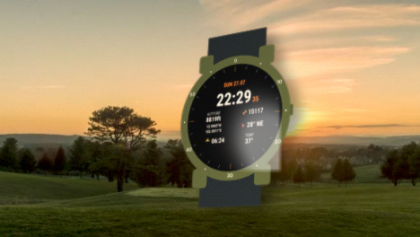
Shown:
22h29
